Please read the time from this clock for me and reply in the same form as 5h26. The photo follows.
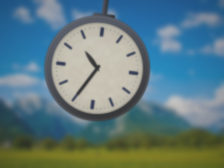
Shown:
10h35
